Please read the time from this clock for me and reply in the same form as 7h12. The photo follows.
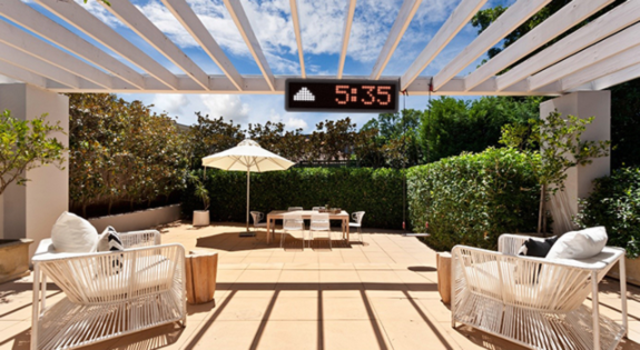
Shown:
5h35
